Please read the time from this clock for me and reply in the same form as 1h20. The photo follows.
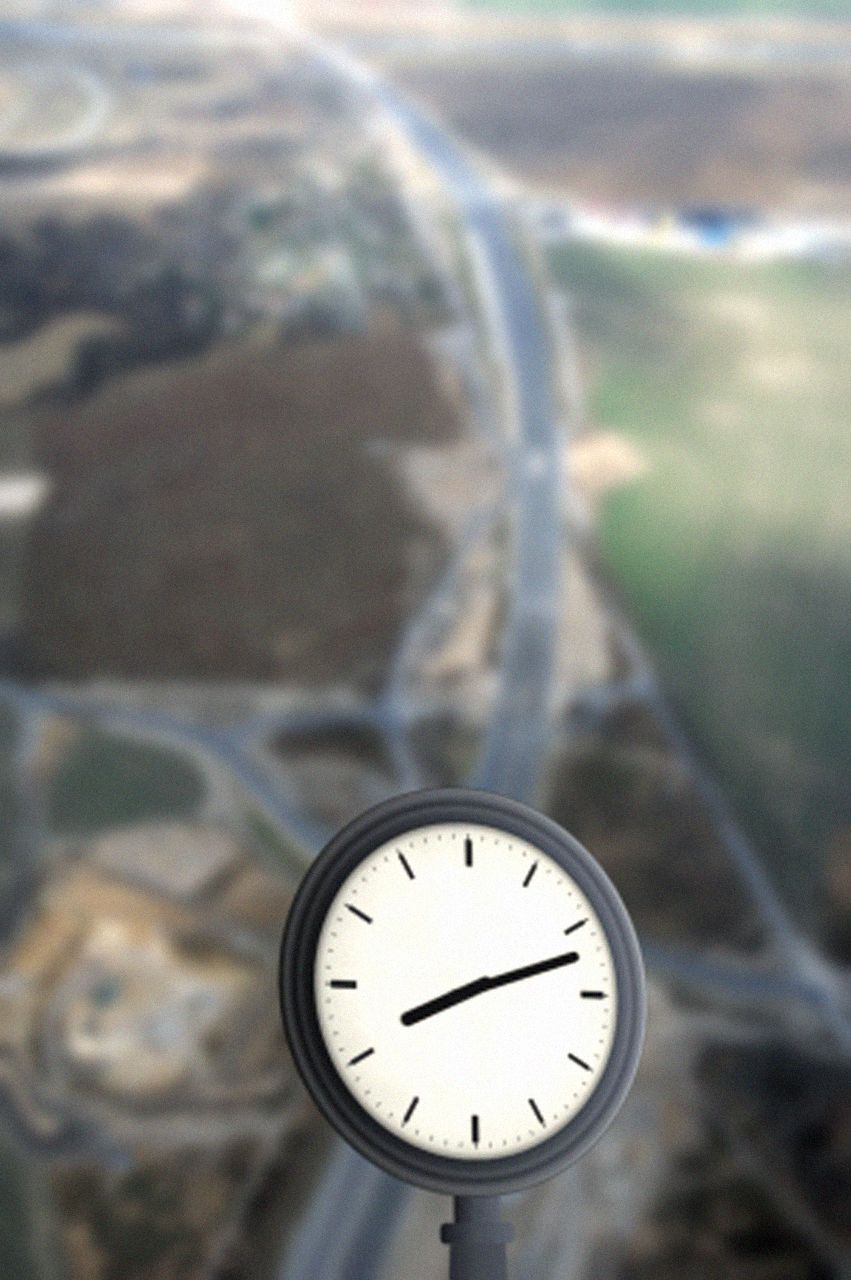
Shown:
8h12
